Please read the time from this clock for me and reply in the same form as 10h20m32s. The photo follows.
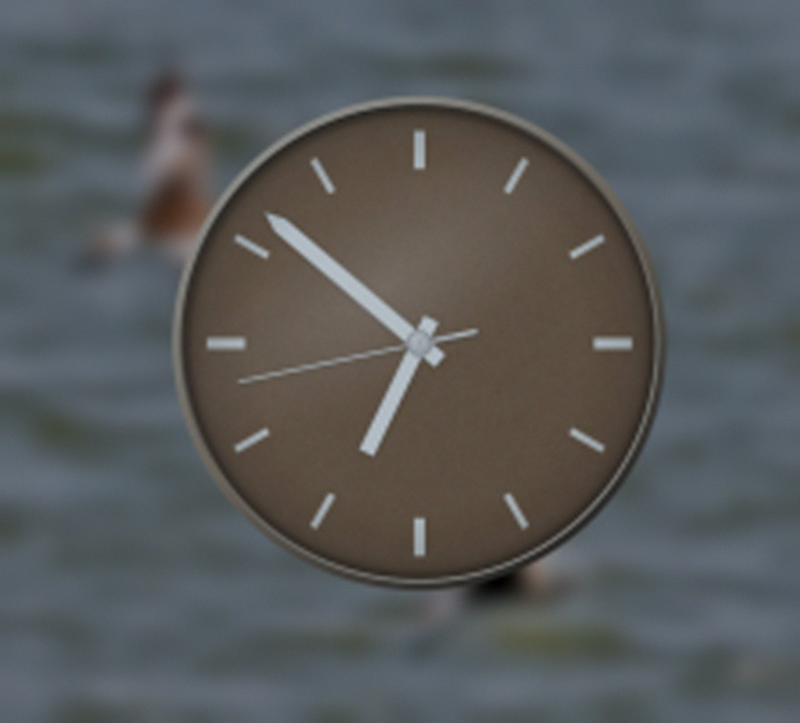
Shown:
6h51m43s
